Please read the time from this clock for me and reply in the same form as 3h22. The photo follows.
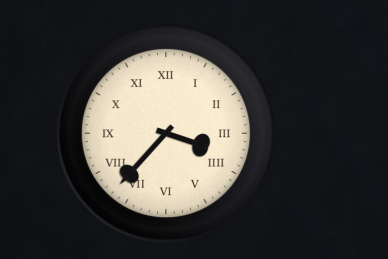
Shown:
3h37
